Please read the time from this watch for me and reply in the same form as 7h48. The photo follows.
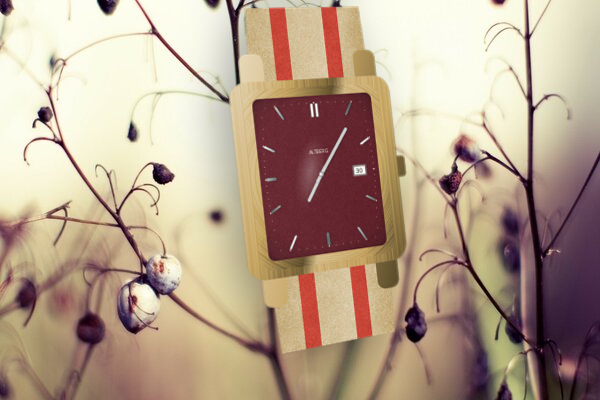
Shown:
7h06
